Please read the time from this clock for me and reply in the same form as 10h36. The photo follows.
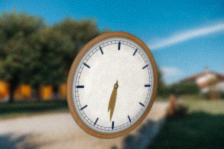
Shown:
6h31
